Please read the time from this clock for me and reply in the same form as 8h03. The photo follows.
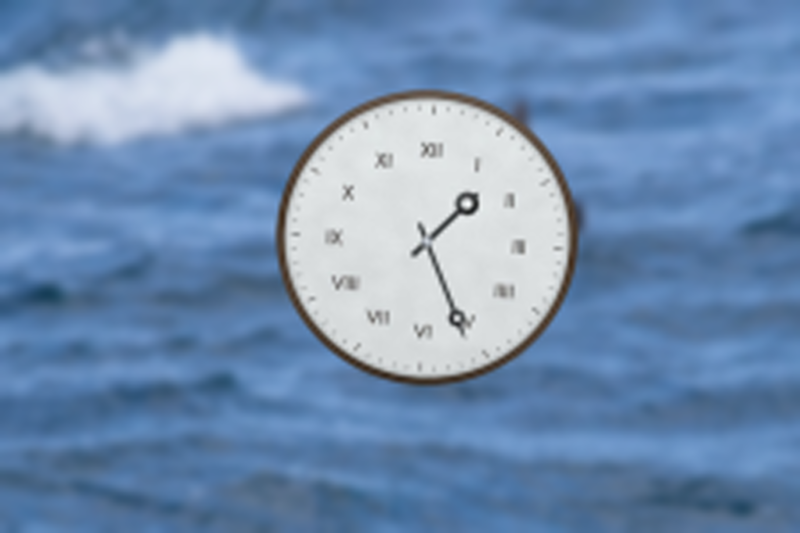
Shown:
1h26
